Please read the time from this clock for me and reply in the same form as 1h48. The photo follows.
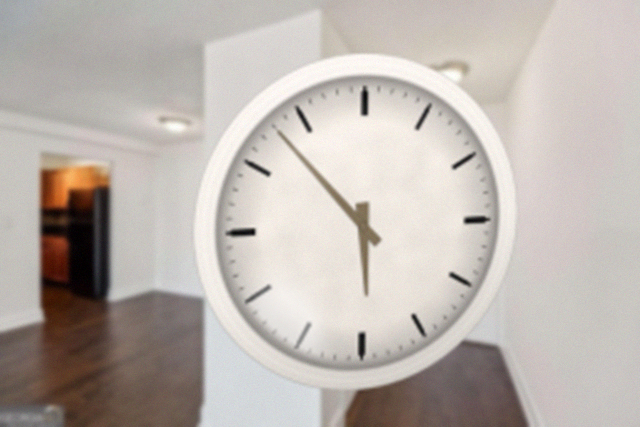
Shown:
5h53
